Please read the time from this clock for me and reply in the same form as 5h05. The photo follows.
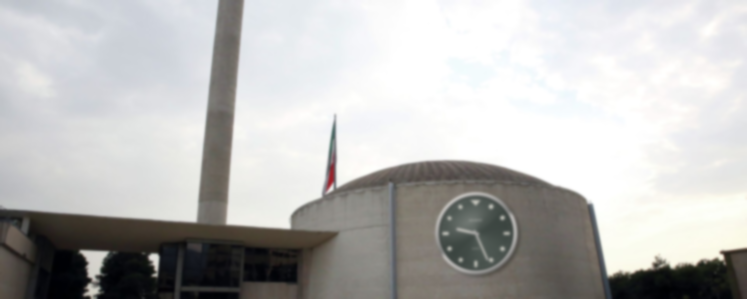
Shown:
9h26
